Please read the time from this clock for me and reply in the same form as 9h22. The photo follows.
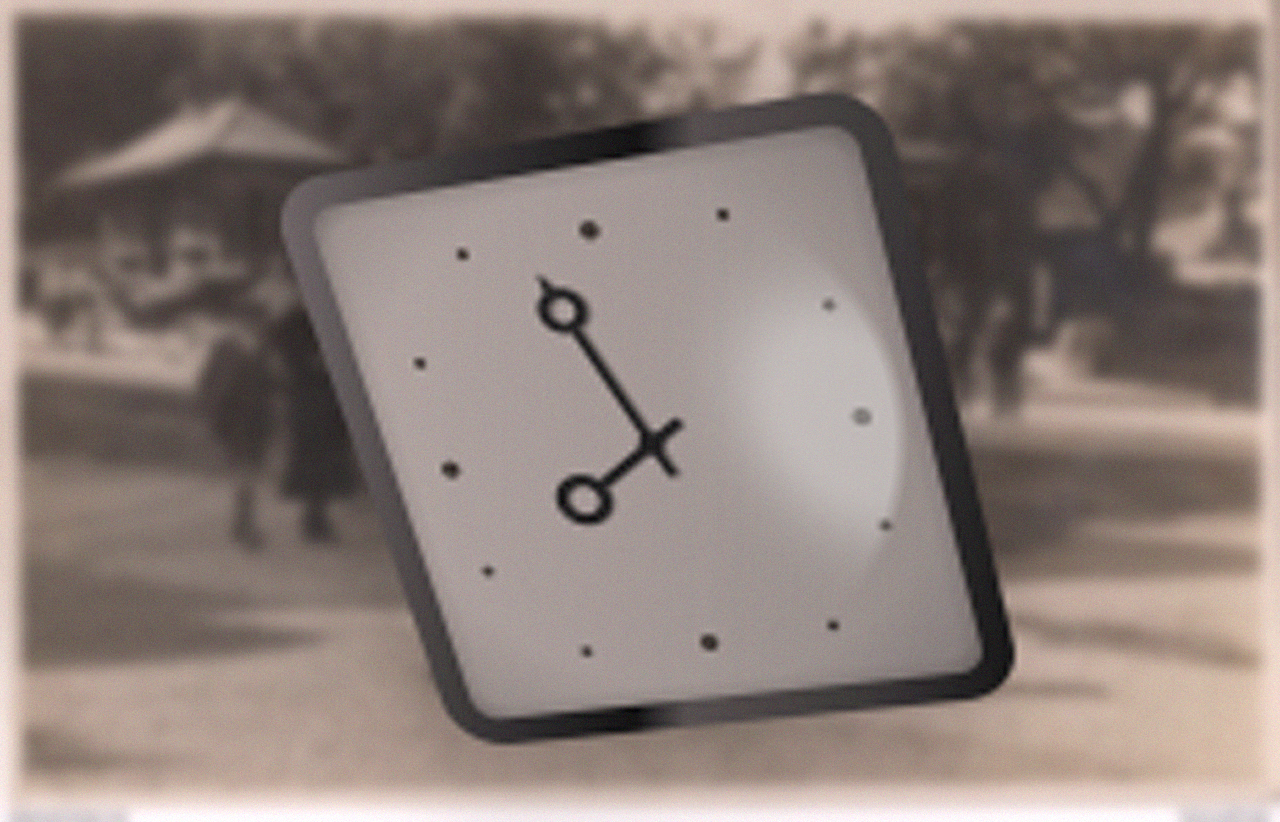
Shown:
7h57
